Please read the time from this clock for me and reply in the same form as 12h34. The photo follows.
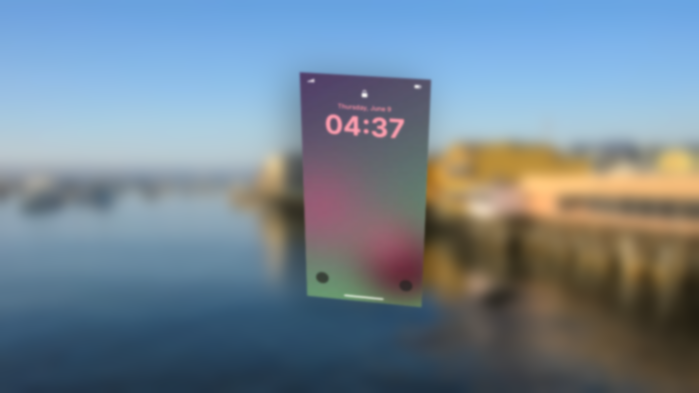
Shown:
4h37
